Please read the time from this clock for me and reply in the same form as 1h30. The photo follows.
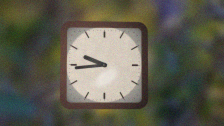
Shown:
9h44
